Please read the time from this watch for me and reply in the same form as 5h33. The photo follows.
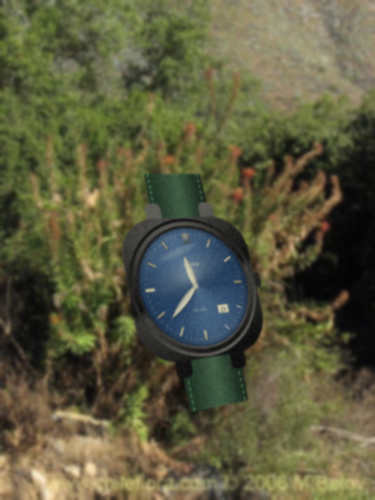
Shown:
11h38
